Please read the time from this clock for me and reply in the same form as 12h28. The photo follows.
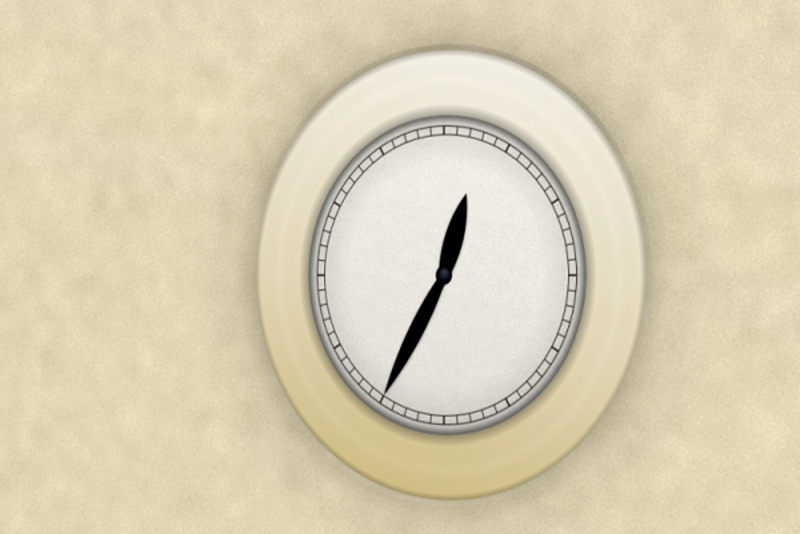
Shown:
12h35
